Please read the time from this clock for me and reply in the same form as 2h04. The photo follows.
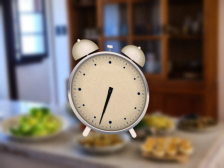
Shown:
6h33
